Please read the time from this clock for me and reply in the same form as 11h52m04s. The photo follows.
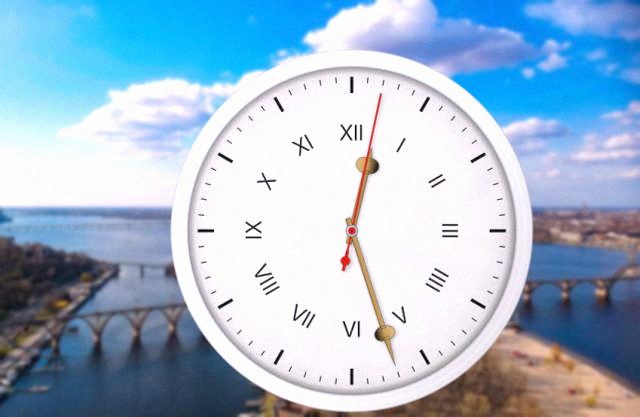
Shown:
12h27m02s
